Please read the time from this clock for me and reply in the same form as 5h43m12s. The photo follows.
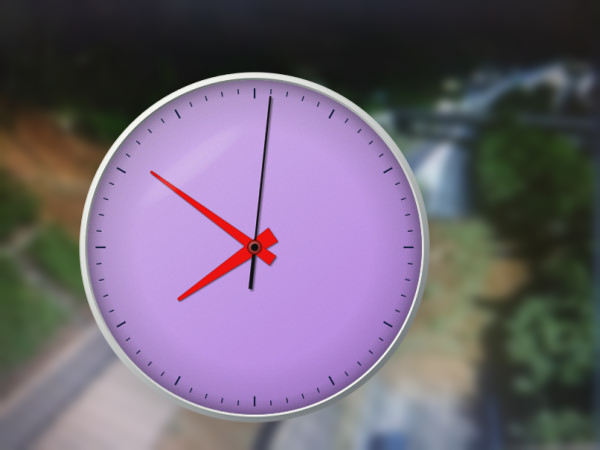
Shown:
7h51m01s
